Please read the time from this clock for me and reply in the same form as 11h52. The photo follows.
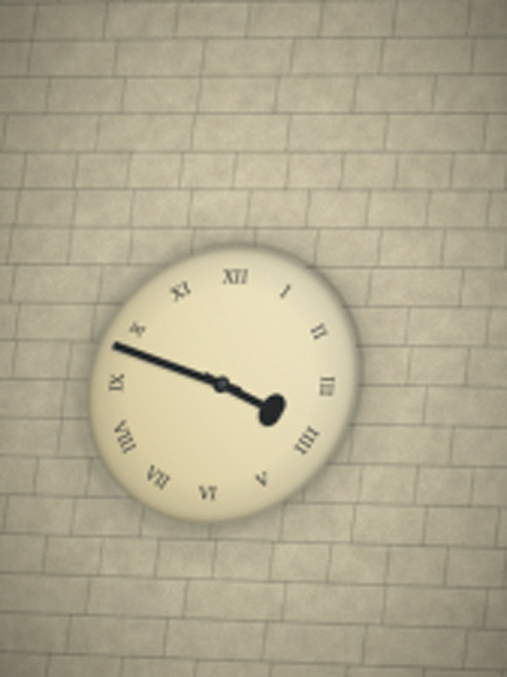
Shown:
3h48
